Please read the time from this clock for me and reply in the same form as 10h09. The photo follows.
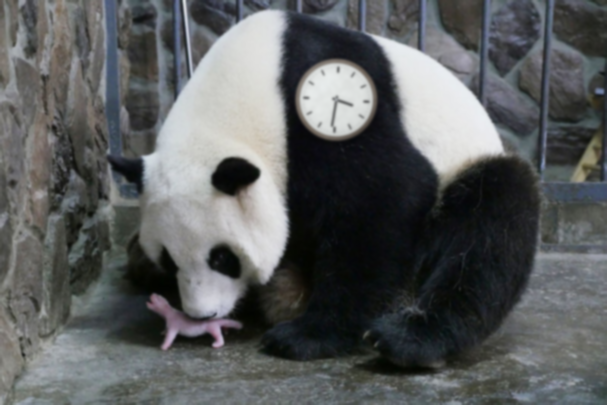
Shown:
3h31
